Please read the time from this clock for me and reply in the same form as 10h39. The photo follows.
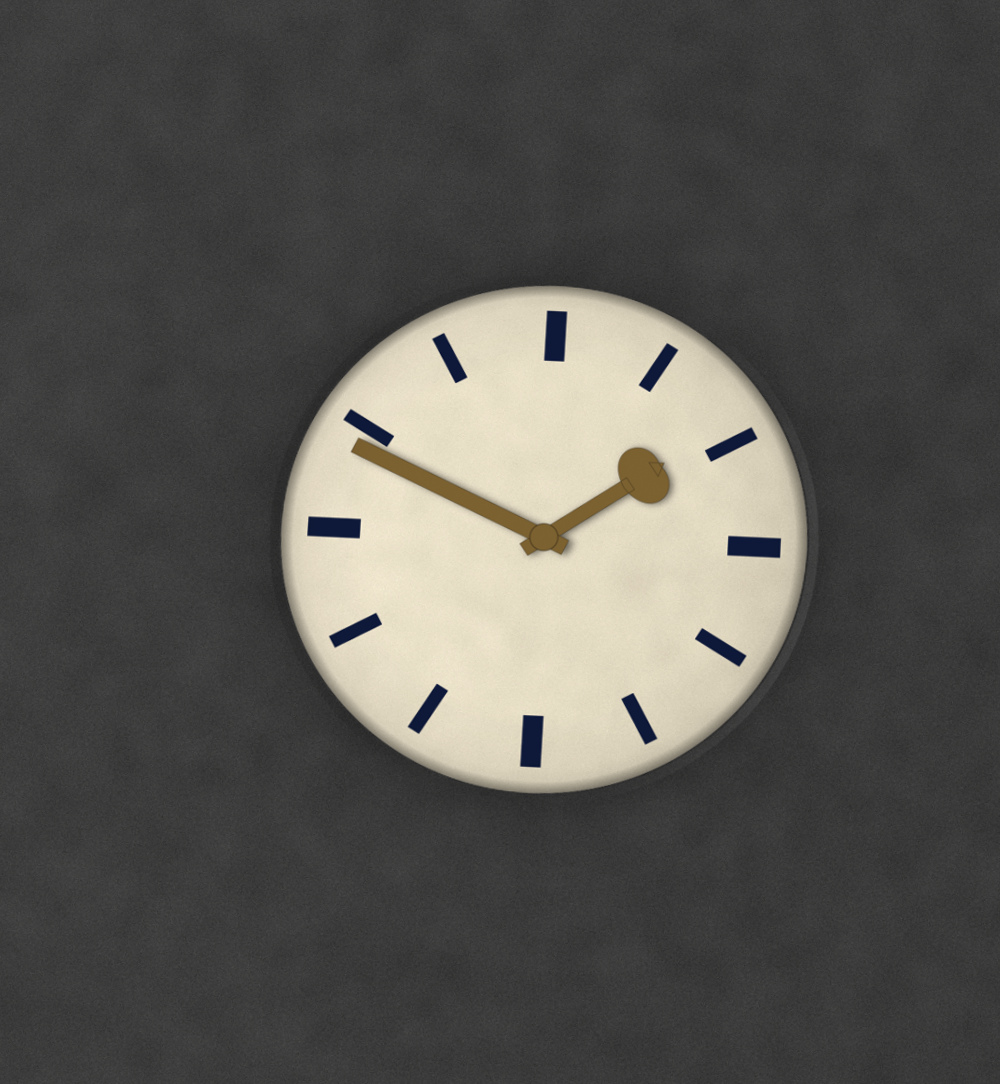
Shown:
1h49
